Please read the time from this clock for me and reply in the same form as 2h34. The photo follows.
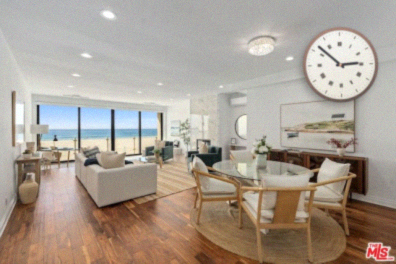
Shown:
2h52
